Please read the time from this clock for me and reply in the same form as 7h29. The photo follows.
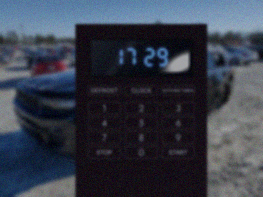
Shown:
17h29
